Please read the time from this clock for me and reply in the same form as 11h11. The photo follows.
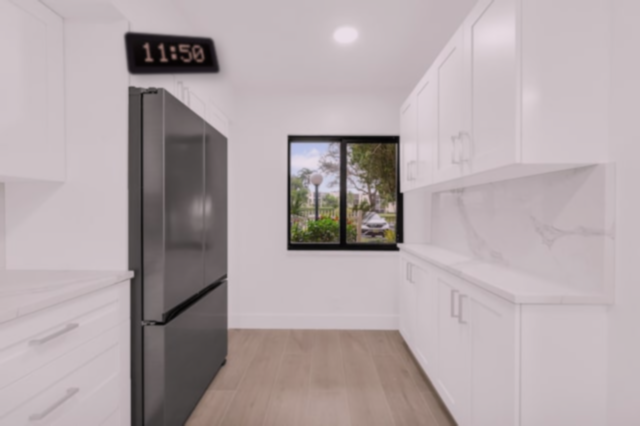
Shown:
11h50
